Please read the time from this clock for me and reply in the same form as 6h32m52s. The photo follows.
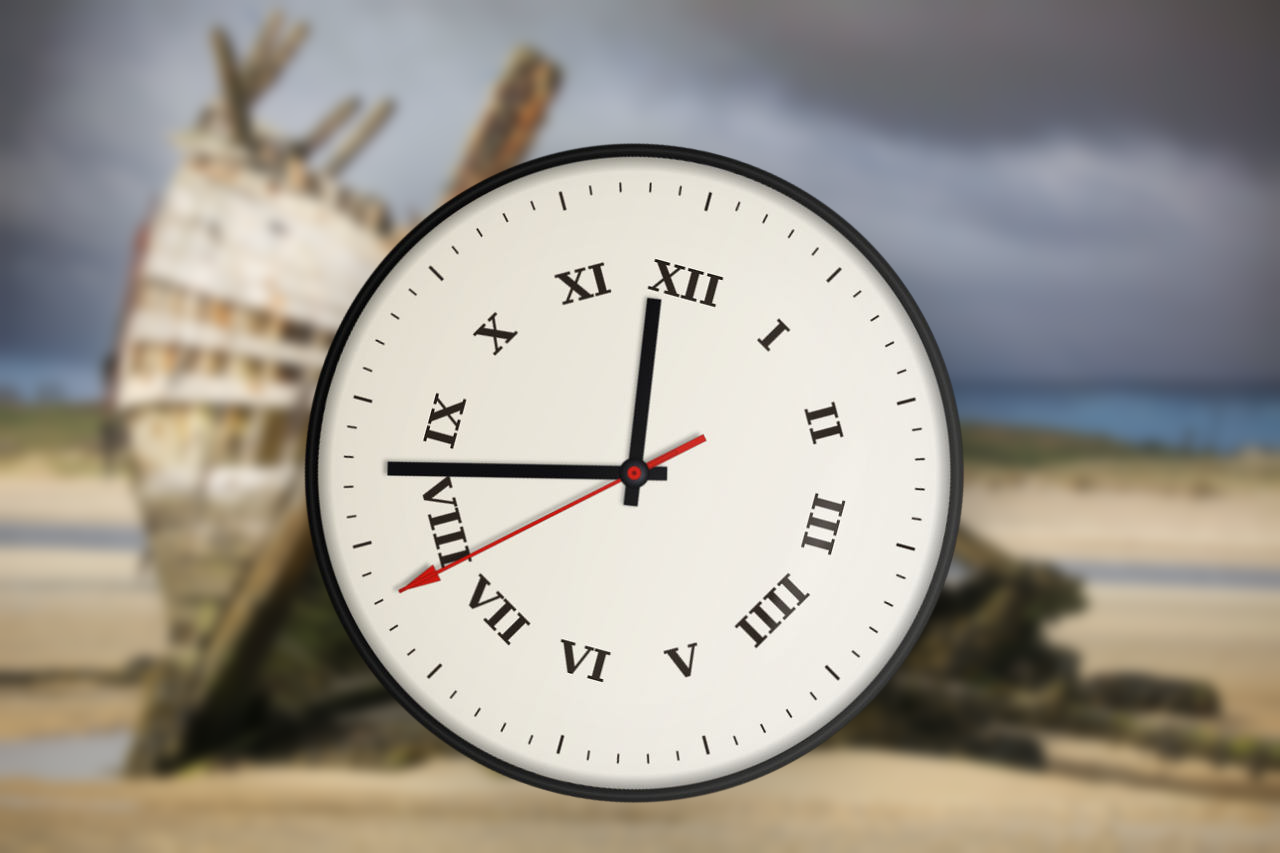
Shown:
11h42m38s
